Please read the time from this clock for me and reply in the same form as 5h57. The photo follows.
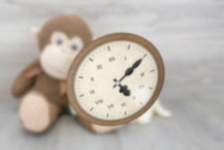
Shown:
5h10
